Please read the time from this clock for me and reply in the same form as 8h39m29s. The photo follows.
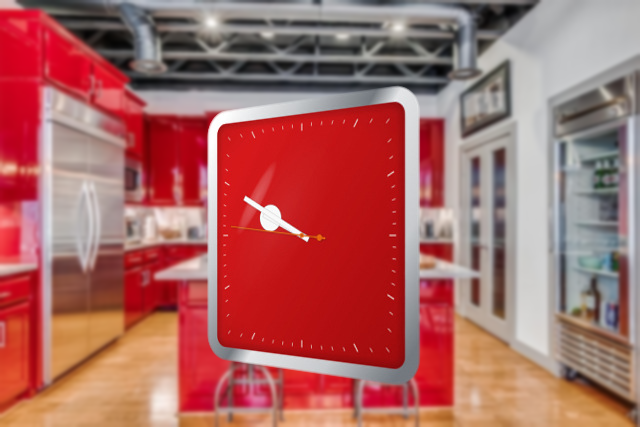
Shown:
9h49m46s
